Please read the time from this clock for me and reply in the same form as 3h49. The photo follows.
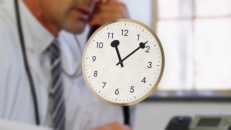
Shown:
11h08
